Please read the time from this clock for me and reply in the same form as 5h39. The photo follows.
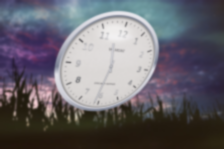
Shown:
11h31
